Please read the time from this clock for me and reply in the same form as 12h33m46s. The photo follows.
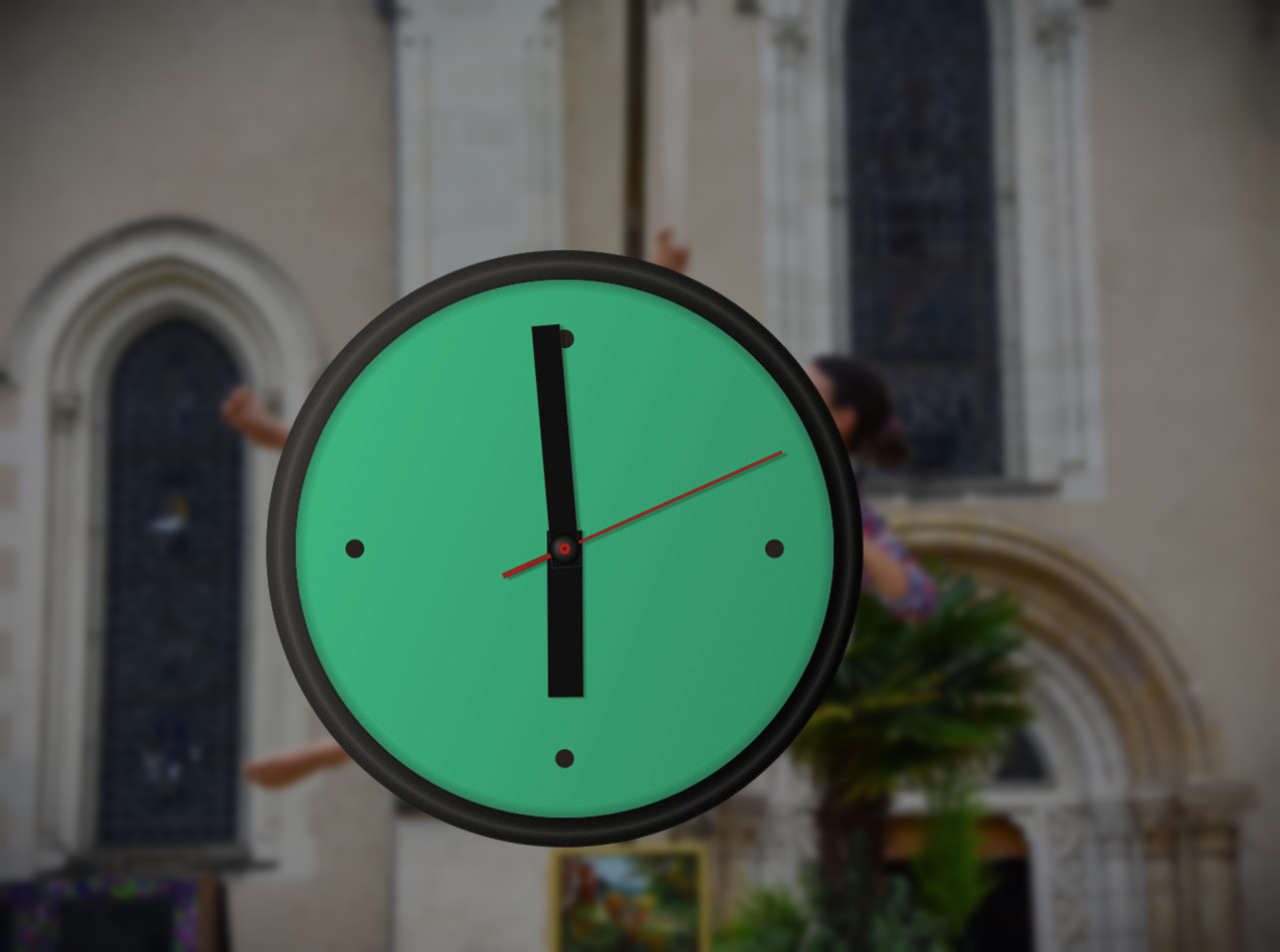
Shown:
5h59m11s
